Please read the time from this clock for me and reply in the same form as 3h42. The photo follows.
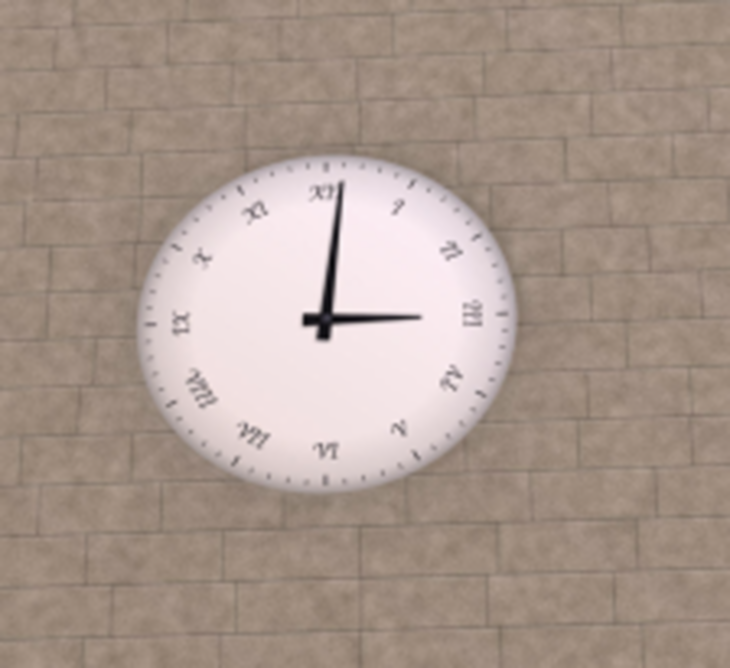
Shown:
3h01
